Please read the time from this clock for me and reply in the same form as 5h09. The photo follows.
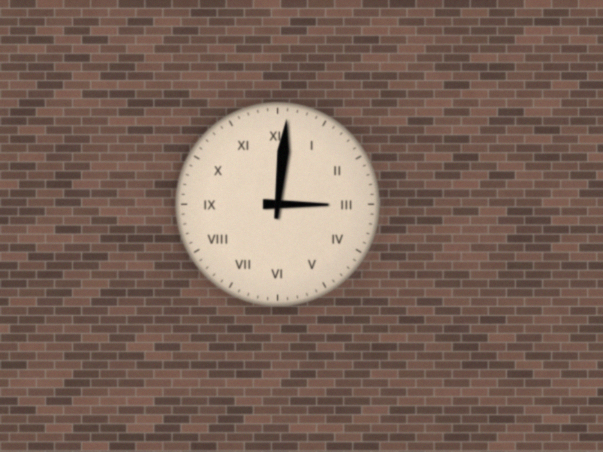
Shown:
3h01
